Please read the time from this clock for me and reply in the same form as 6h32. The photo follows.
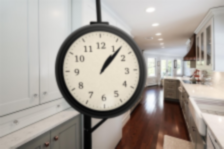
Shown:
1h07
